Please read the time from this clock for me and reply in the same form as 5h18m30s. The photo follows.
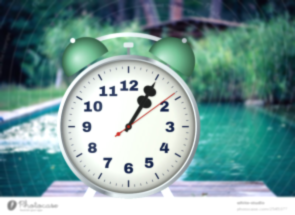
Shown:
1h05m09s
